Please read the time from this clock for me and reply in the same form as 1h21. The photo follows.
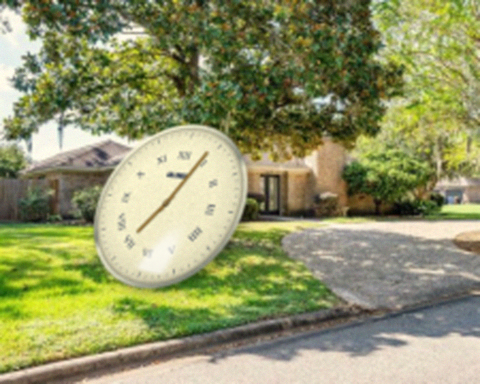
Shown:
7h04
